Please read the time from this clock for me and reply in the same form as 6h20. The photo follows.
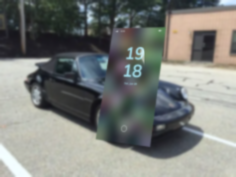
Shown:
19h18
